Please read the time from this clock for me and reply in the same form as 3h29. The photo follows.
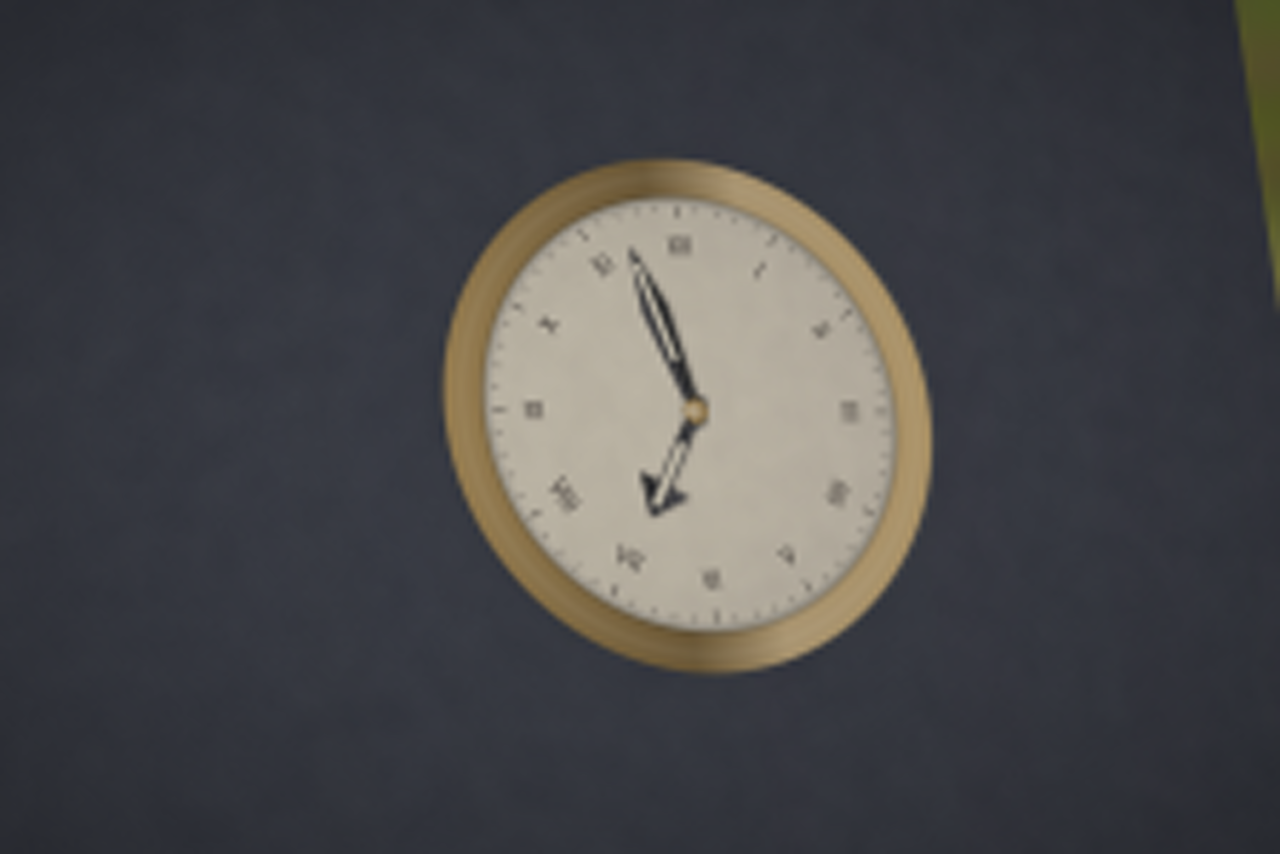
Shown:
6h57
